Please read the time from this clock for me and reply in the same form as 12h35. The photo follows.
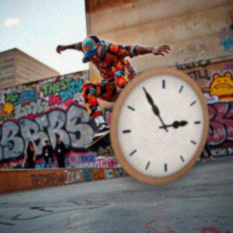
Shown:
2h55
